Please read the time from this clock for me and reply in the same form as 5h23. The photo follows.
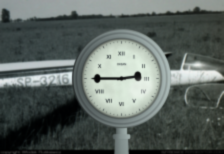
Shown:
2h45
